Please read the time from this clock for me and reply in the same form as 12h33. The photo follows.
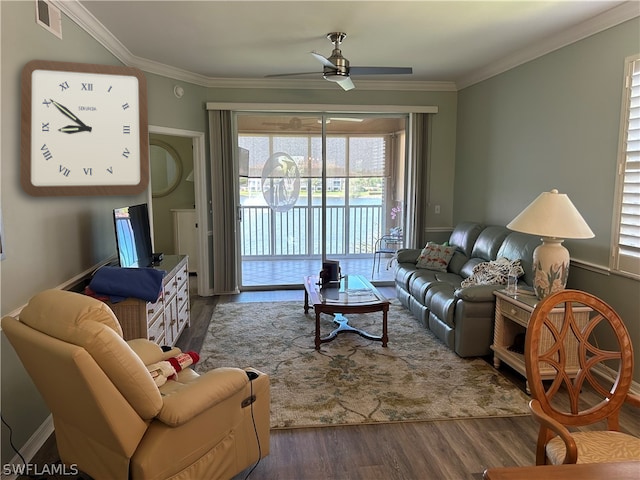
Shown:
8h51
